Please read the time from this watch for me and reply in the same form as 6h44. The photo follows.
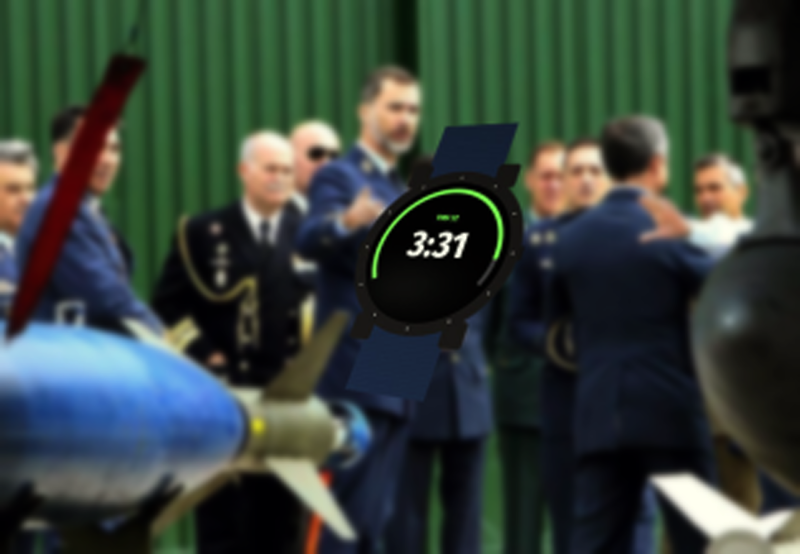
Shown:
3h31
